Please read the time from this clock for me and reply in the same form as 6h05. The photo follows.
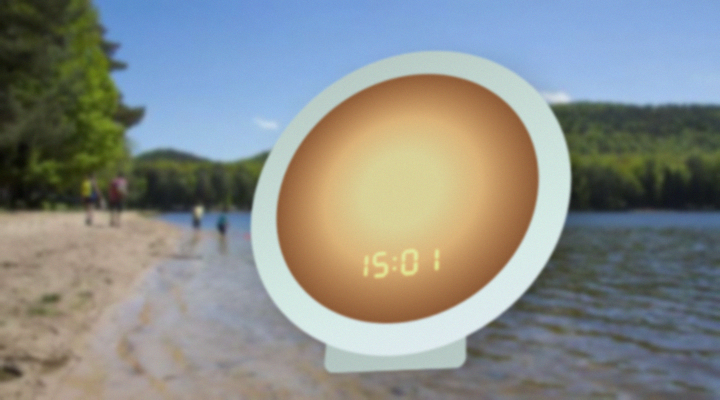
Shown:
15h01
